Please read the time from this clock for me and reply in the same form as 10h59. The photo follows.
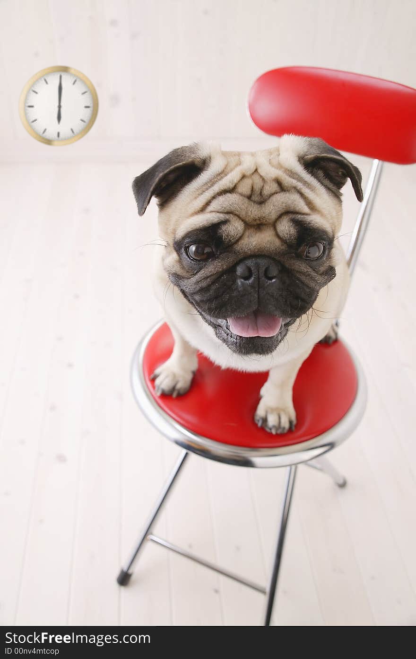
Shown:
6h00
